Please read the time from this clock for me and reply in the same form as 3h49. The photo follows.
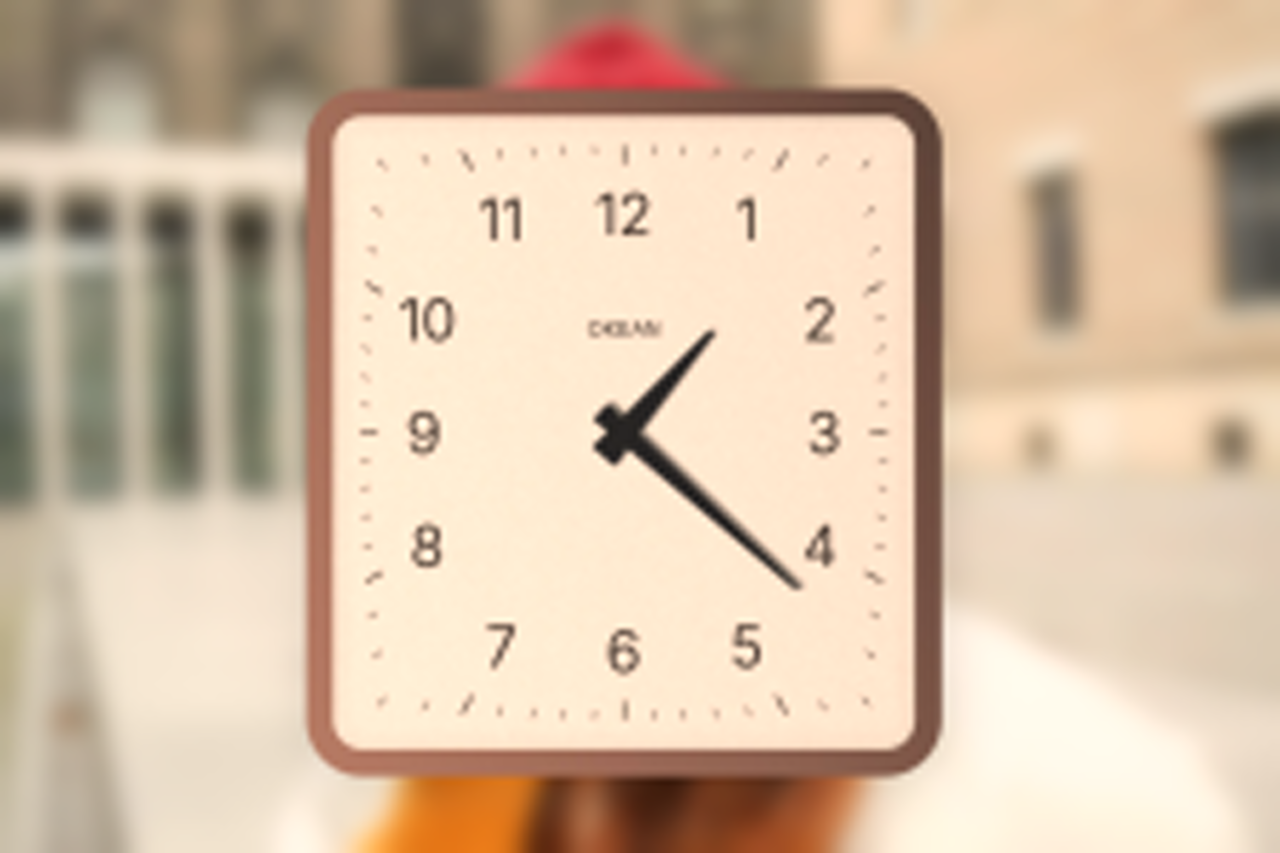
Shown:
1h22
